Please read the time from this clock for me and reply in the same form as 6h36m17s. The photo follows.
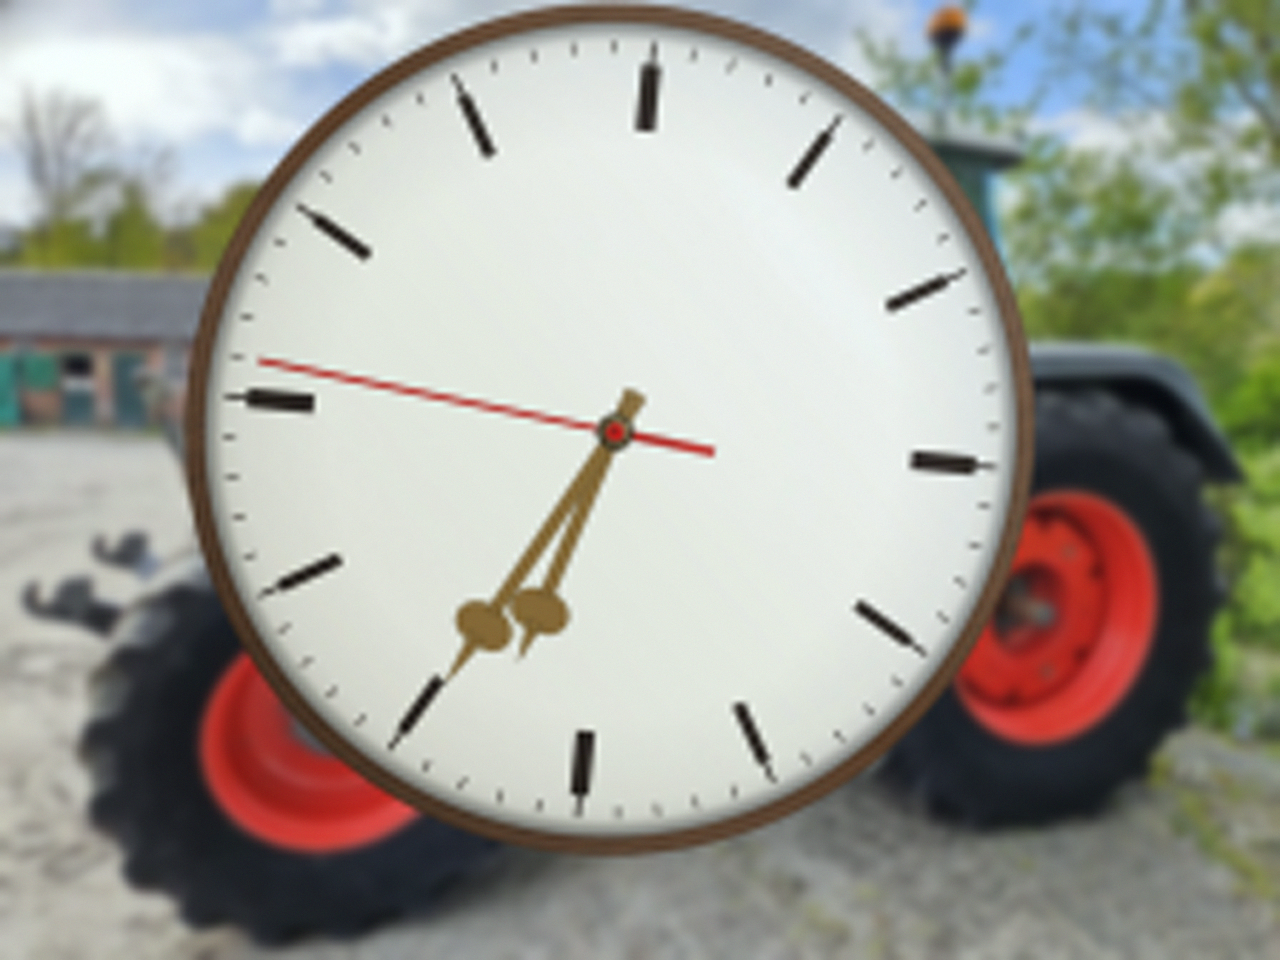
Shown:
6h34m46s
